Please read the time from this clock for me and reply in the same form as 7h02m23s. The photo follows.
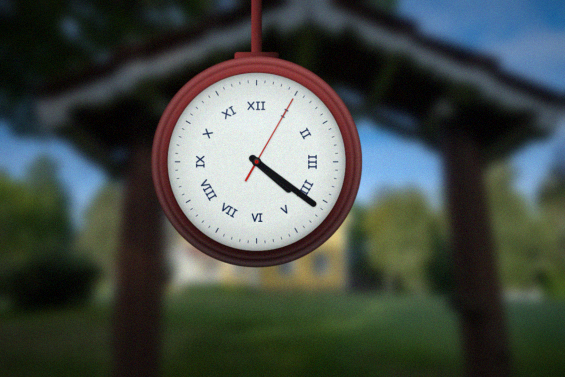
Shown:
4h21m05s
